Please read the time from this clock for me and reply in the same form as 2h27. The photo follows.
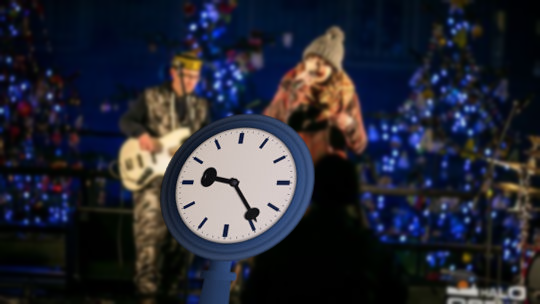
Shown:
9h24
